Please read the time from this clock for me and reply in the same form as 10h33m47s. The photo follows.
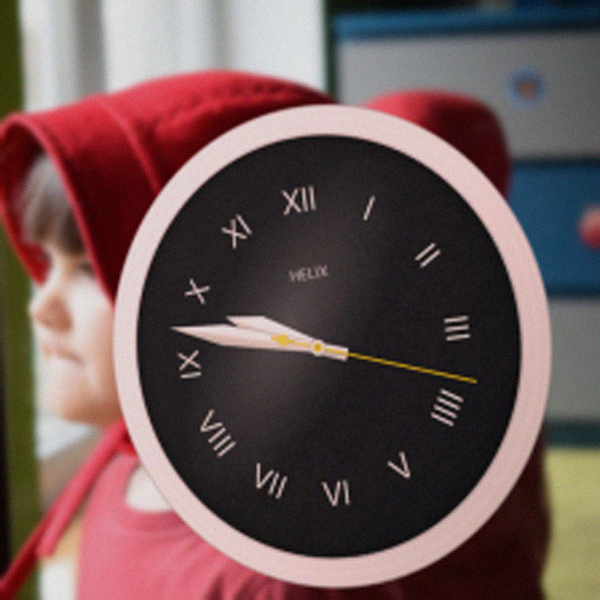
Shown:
9h47m18s
